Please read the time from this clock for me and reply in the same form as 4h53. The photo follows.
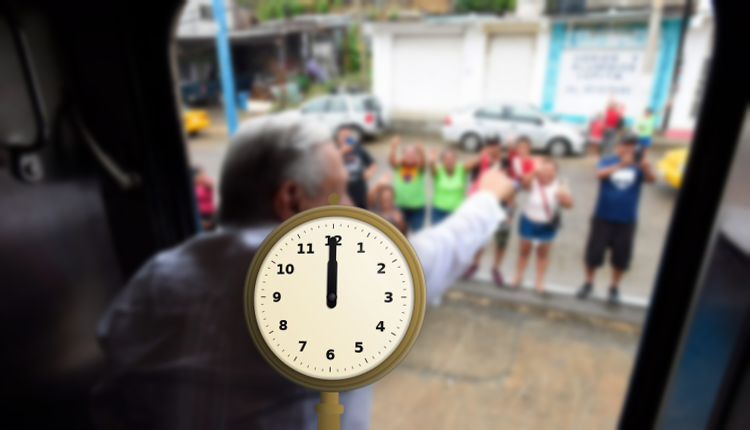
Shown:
12h00
